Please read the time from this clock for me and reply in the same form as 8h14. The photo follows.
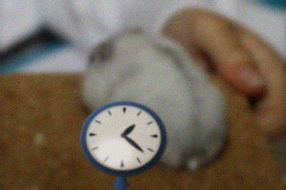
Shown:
1h22
